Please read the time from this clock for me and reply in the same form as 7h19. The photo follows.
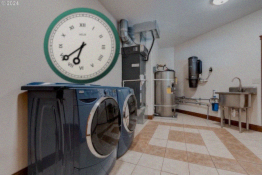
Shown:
6h39
